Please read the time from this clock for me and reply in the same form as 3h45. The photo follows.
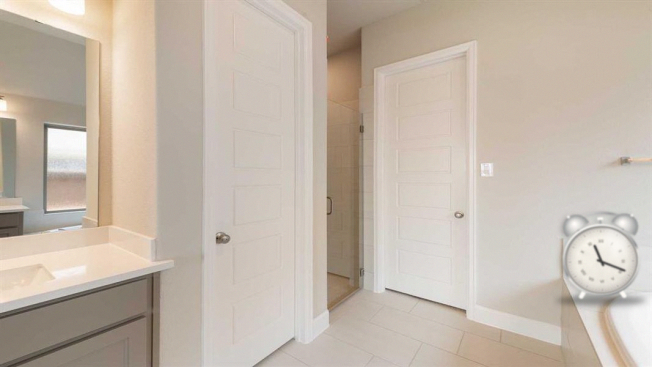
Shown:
11h19
